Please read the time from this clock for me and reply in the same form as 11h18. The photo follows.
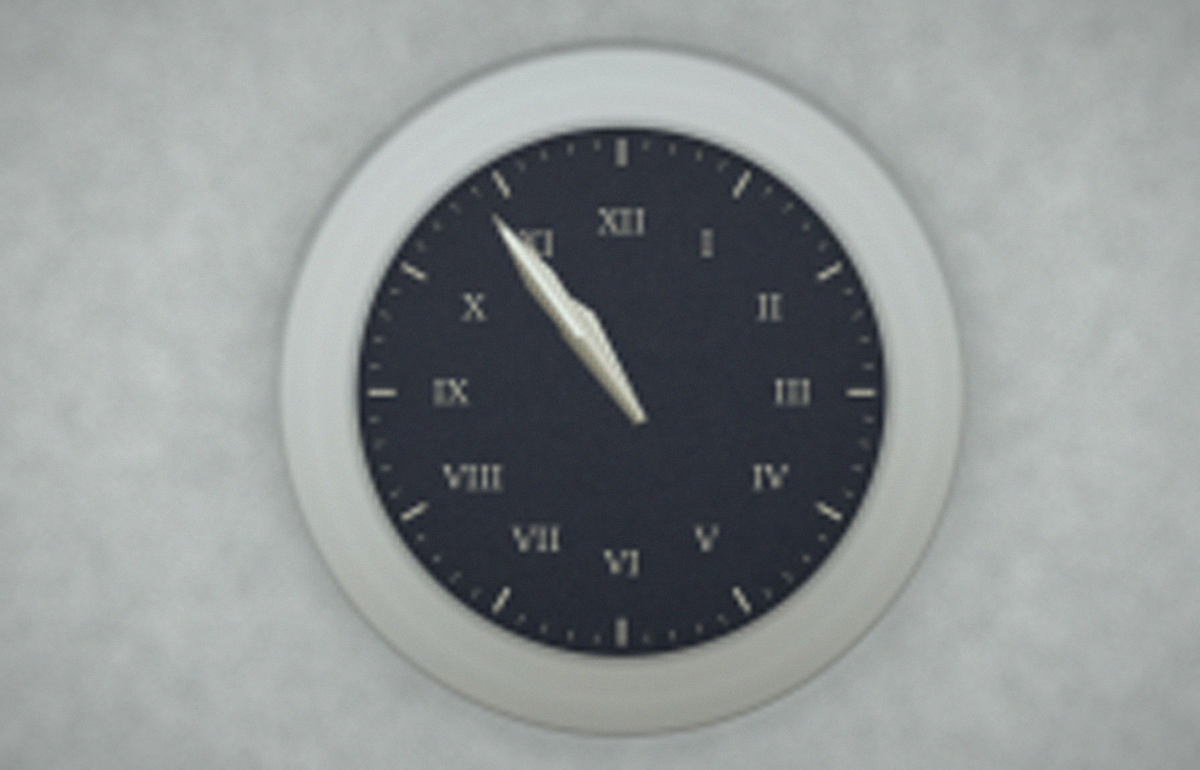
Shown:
10h54
